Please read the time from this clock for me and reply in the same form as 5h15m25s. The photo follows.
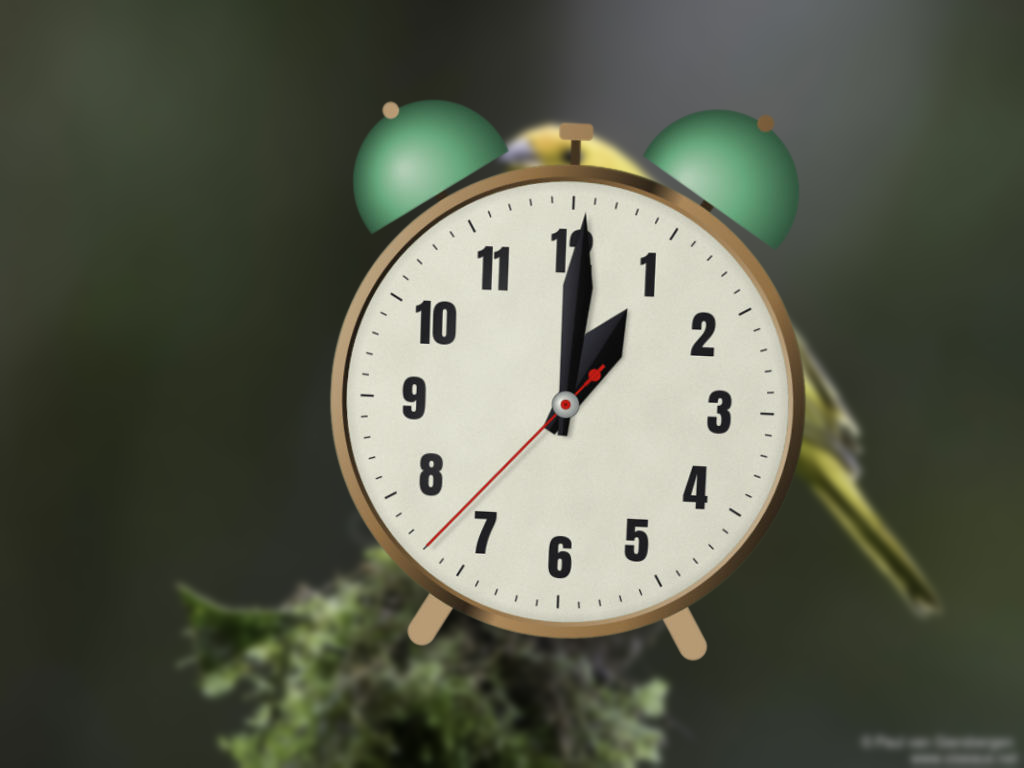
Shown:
1h00m37s
